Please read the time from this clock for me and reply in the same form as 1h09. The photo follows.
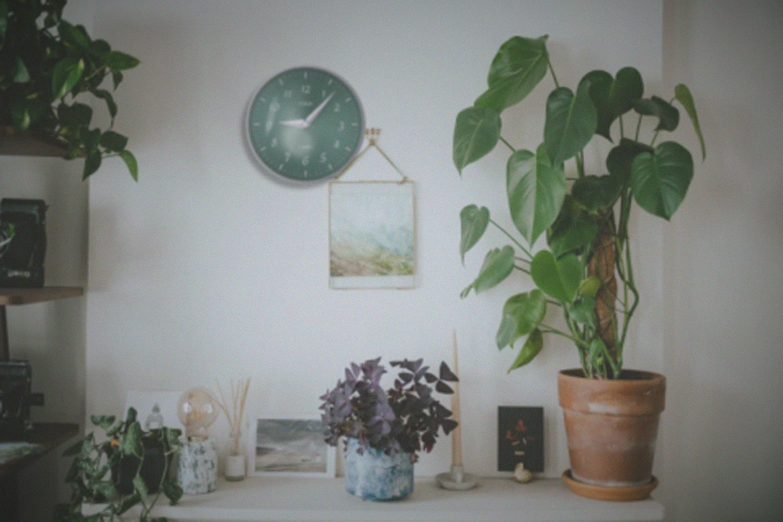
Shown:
9h07
